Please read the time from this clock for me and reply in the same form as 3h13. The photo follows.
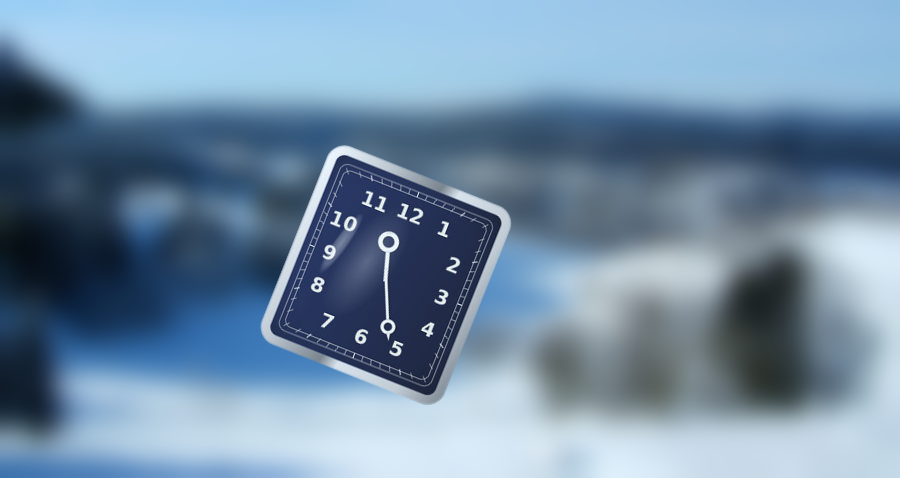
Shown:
11h26
